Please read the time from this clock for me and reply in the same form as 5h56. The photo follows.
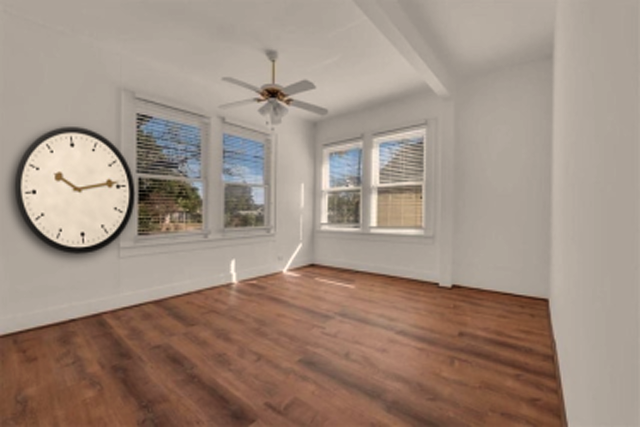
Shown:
10h14
